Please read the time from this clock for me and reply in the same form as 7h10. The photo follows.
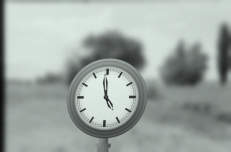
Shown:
4h59
